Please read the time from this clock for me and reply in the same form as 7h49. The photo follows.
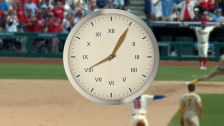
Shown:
8h05
